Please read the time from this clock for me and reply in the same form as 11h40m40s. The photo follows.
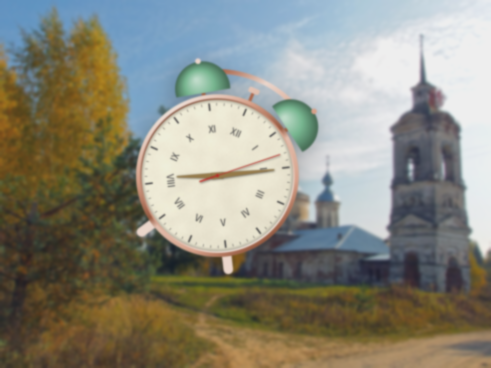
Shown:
8h10m08s
